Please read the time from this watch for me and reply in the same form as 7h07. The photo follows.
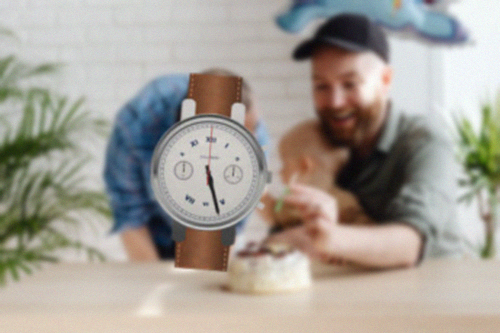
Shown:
5h27
